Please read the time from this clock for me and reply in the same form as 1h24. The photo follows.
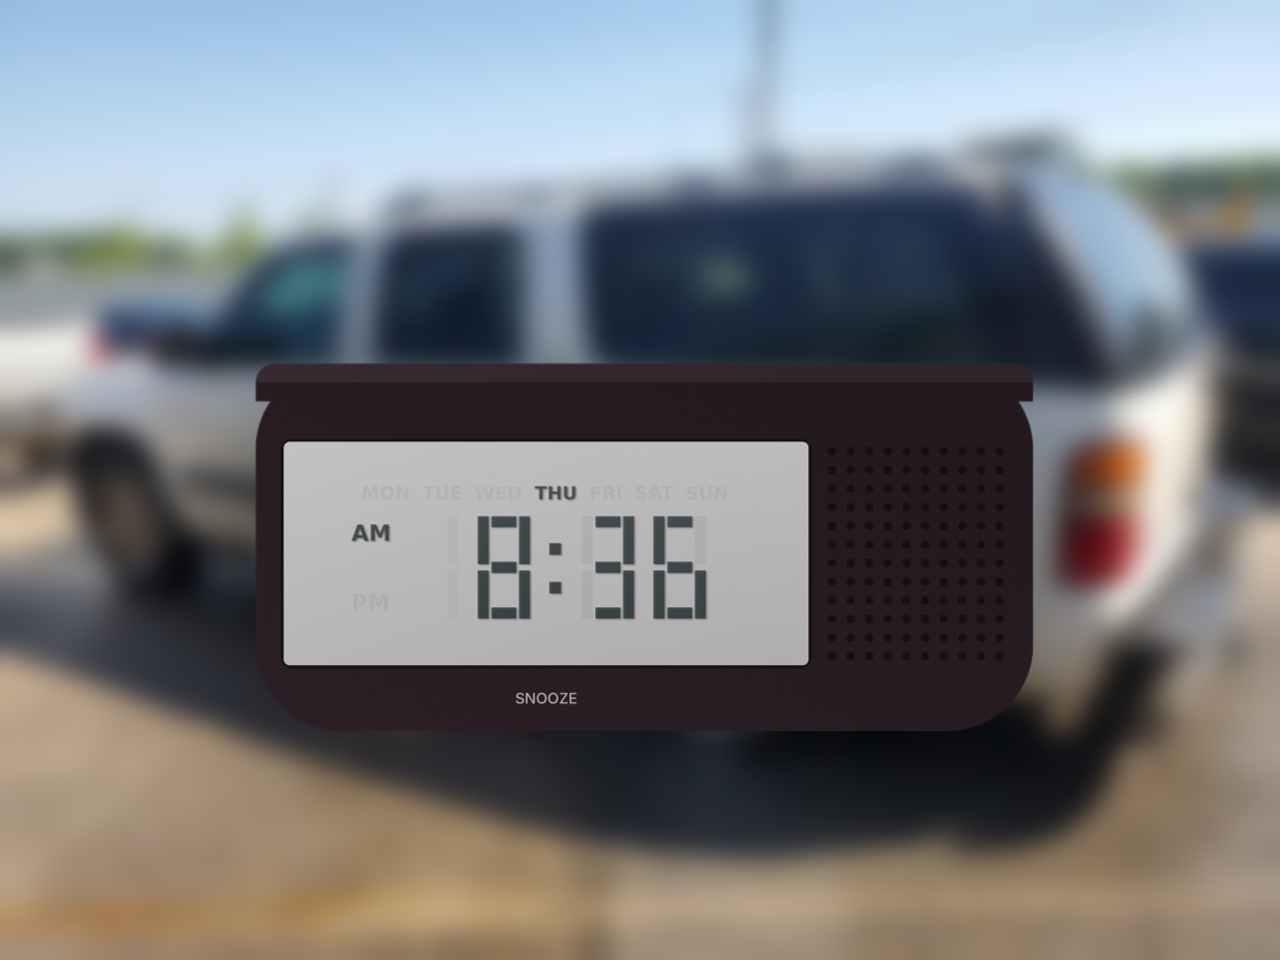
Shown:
8h36
